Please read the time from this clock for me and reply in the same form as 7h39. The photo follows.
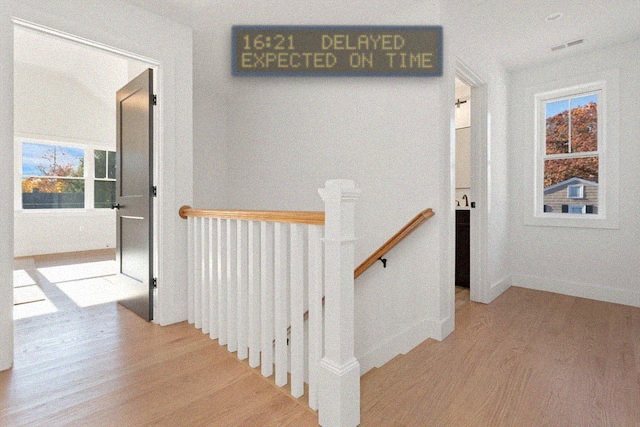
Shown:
16h21
